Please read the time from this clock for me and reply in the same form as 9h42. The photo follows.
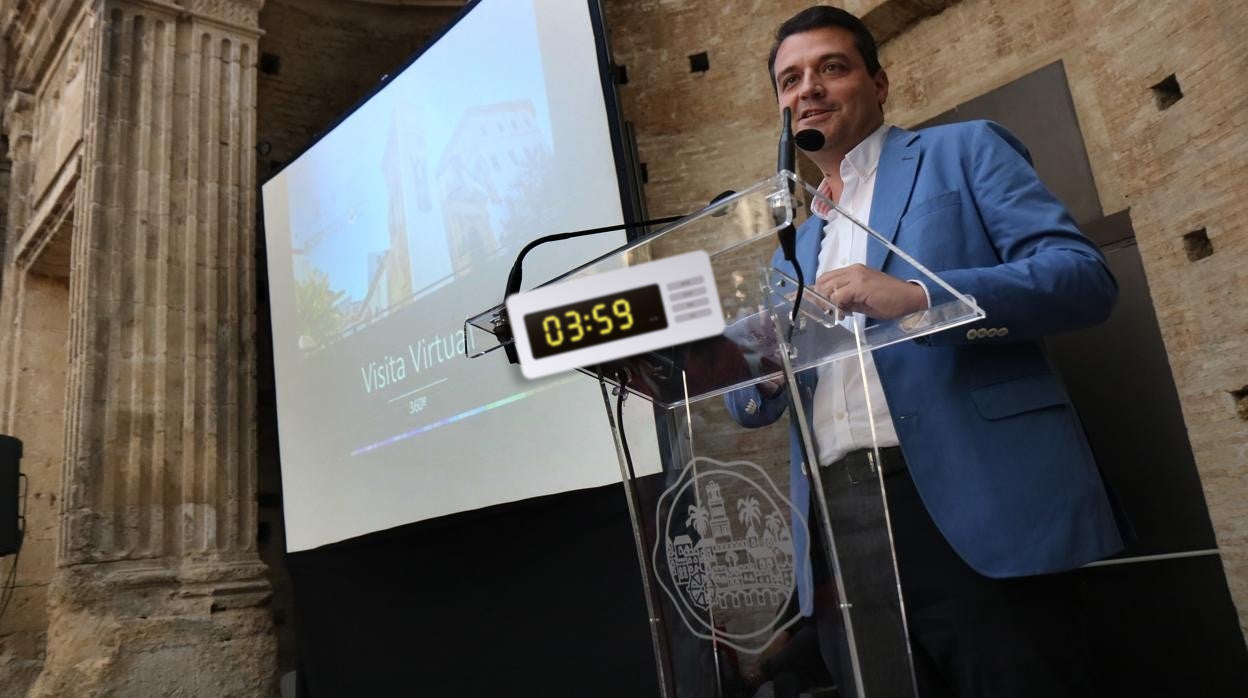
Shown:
3h59
